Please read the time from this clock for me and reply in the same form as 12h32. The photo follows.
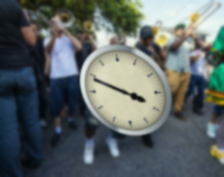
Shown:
3h49
